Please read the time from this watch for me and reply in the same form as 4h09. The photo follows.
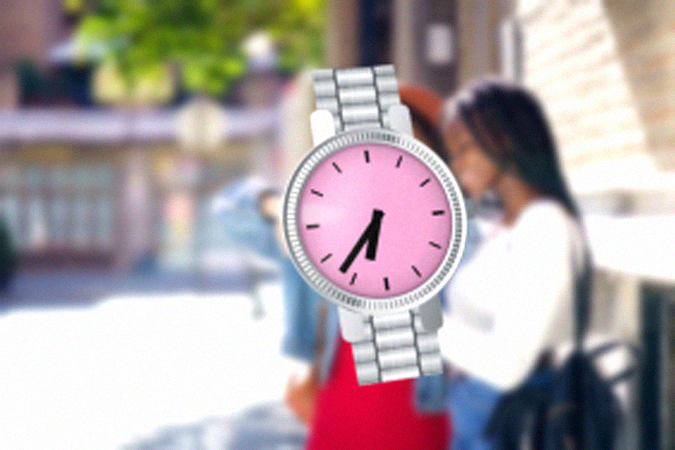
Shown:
6h37
